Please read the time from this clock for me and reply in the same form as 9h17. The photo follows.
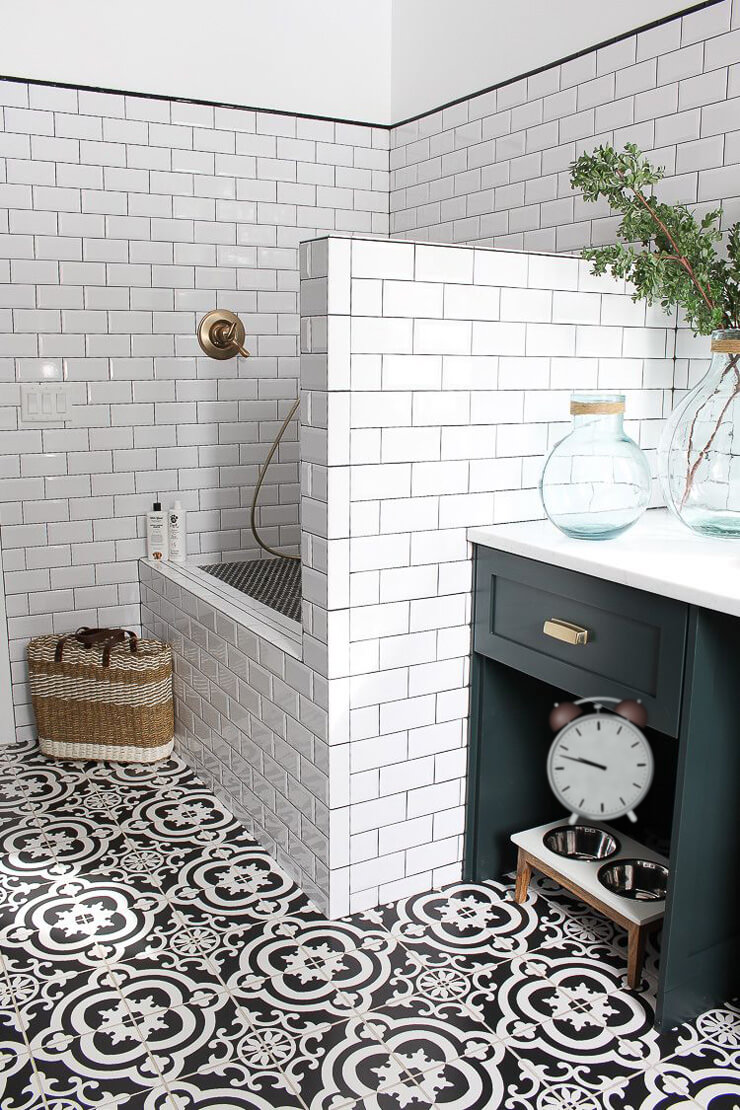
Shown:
9h48
